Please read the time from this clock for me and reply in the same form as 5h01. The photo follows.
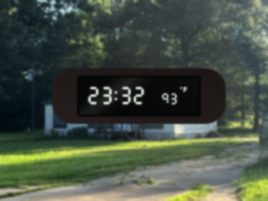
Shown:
23h32
